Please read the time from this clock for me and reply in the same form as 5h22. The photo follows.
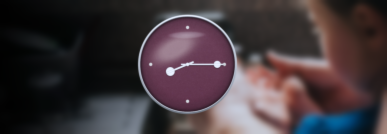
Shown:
8h15
